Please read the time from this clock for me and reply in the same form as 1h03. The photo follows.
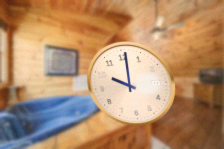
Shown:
10h01
